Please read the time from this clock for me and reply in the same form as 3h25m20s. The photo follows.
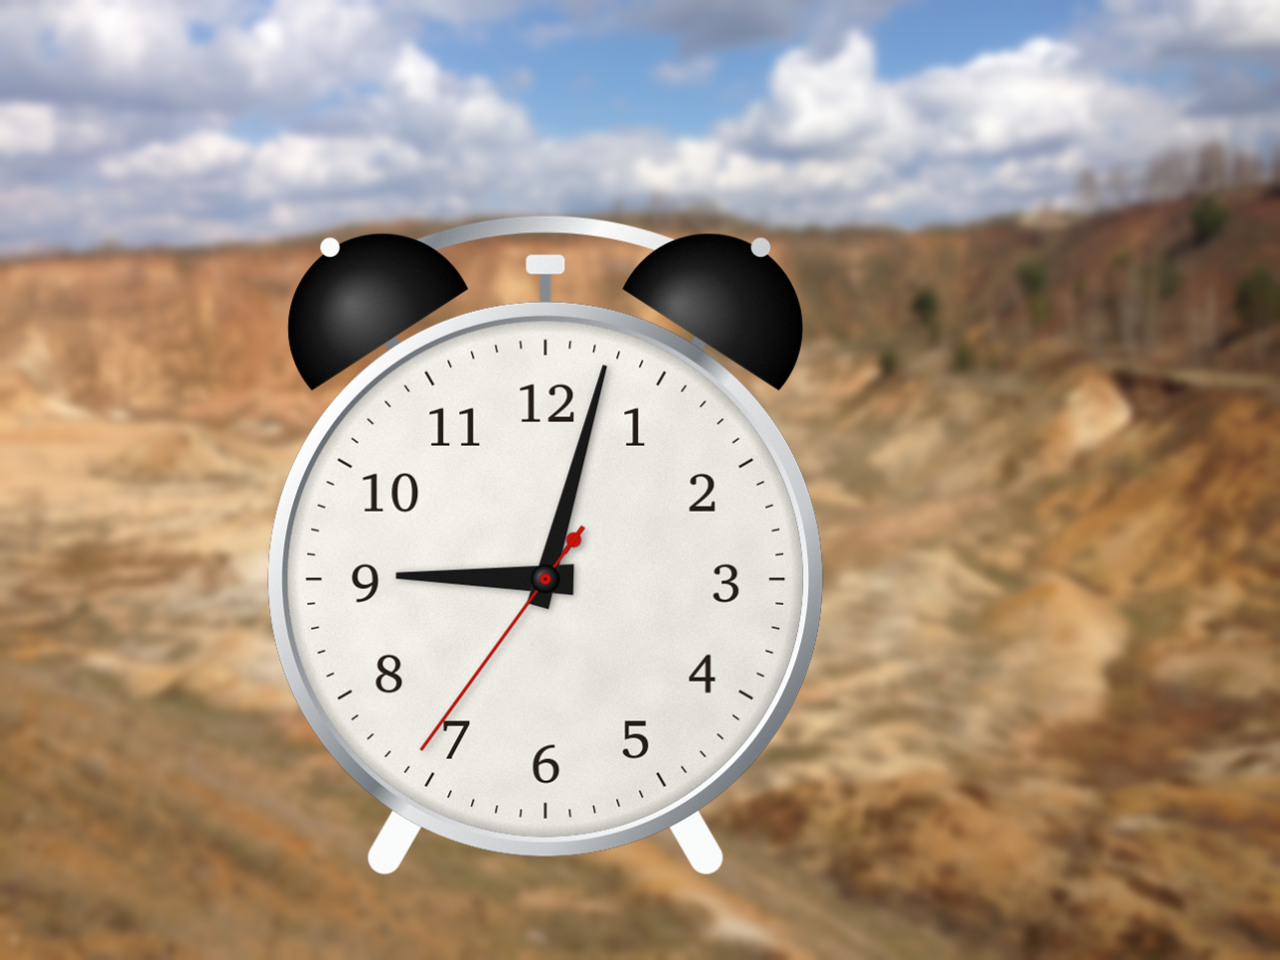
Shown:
9h02m36s
